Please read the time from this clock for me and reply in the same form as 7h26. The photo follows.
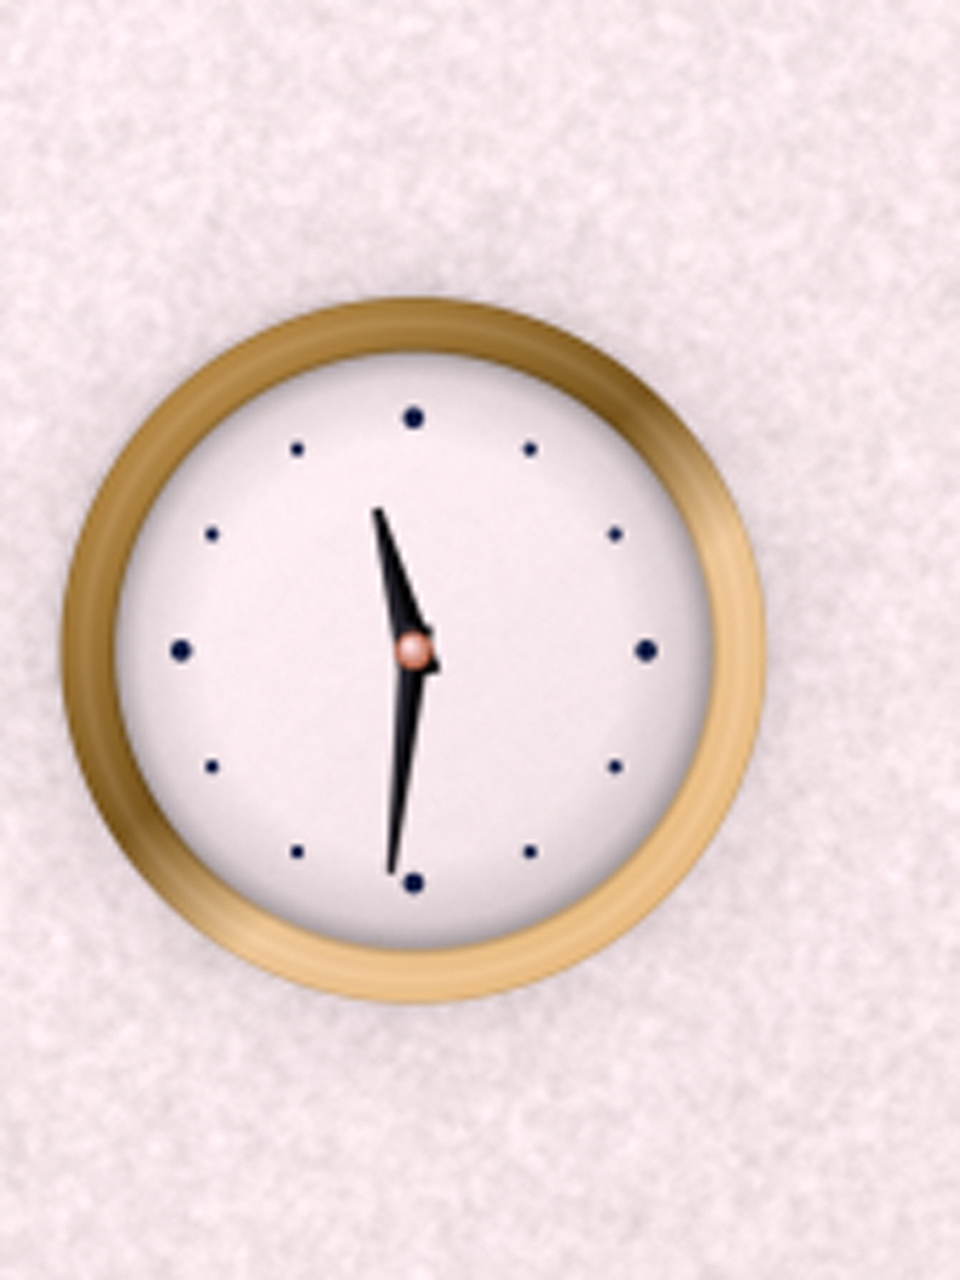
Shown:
11h31
